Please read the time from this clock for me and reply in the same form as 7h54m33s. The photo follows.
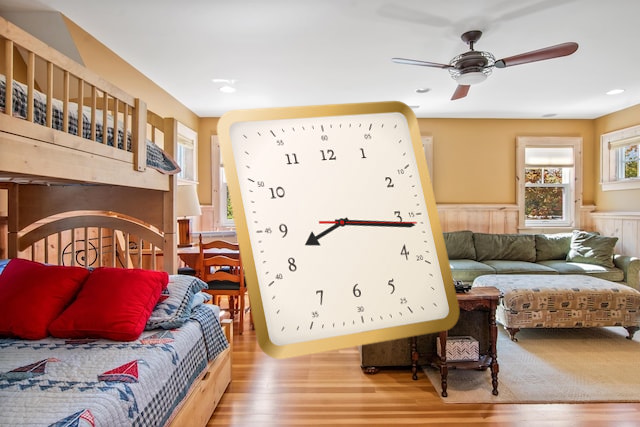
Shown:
8h16m16s
